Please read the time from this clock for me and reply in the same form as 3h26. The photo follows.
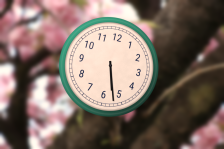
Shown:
5h27
